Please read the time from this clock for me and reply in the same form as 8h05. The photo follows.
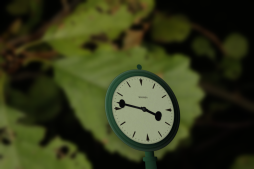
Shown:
3h47
